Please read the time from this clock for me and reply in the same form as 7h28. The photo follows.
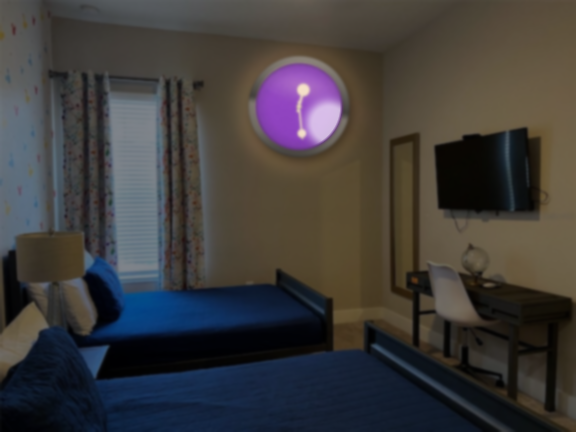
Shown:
12h29
